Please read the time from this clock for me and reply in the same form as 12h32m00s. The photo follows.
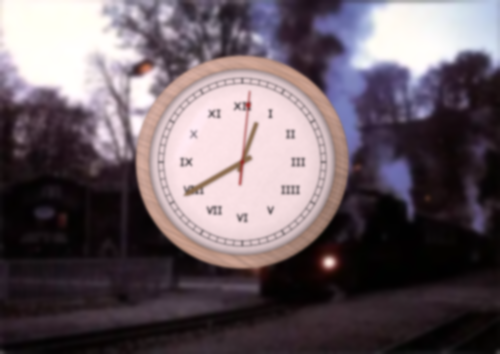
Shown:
12h40m01s
